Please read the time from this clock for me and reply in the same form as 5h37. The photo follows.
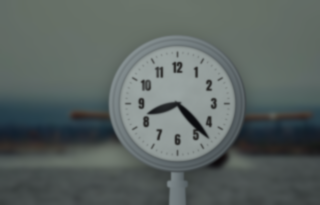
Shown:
8h23
